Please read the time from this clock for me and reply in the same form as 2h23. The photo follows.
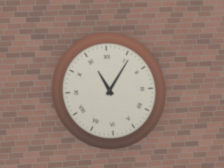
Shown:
11h06
